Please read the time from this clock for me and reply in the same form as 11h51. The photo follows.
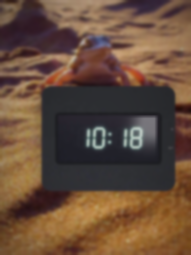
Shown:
10h18
